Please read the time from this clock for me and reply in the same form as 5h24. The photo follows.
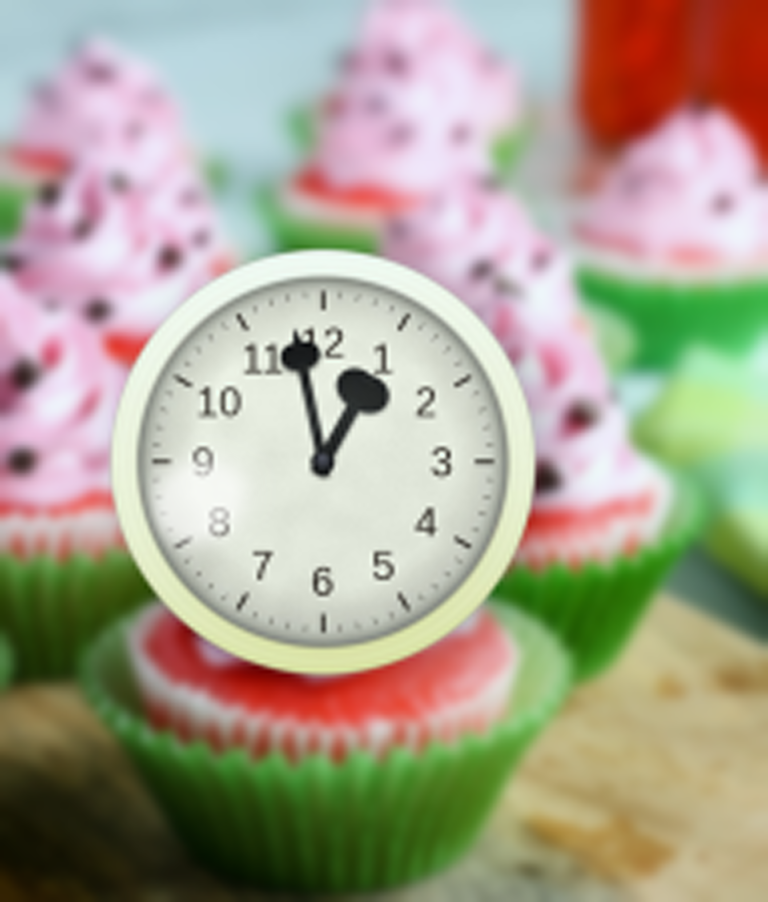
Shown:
12h58
